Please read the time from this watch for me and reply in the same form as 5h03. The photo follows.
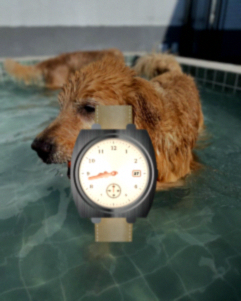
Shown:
8h43
